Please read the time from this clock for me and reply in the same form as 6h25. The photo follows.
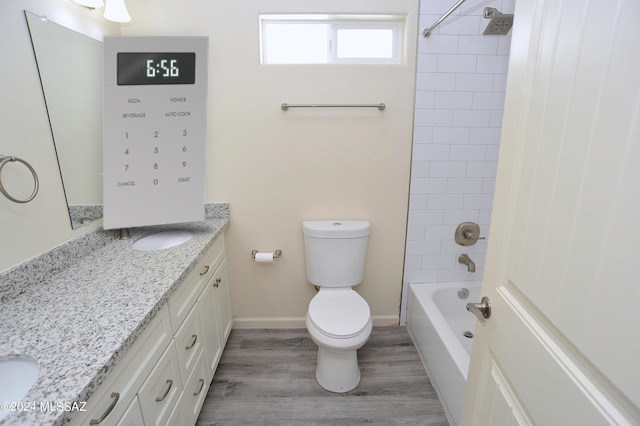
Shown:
6h56
